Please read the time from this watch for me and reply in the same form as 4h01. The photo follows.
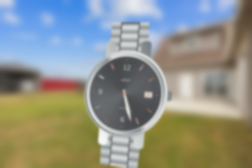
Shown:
5h27
